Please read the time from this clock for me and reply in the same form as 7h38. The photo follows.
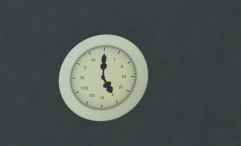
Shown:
5h00
